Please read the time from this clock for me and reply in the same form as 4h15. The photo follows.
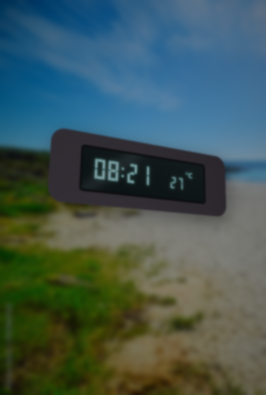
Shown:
8h21
